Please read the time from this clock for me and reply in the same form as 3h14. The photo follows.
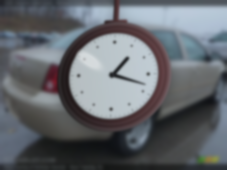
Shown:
1h18
